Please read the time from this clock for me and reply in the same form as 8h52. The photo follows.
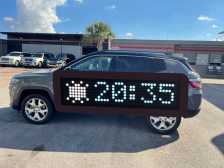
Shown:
20h35
